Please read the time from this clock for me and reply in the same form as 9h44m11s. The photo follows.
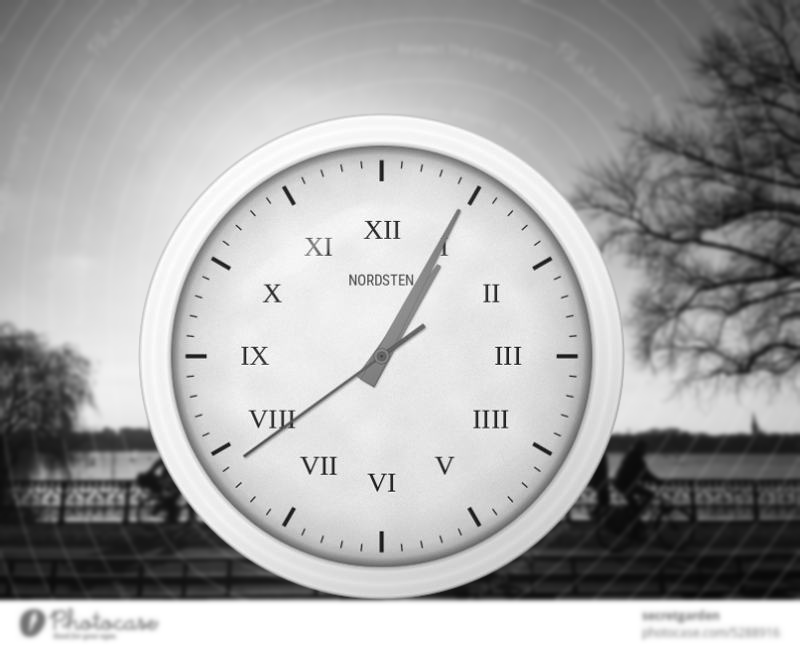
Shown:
1h04m39s
